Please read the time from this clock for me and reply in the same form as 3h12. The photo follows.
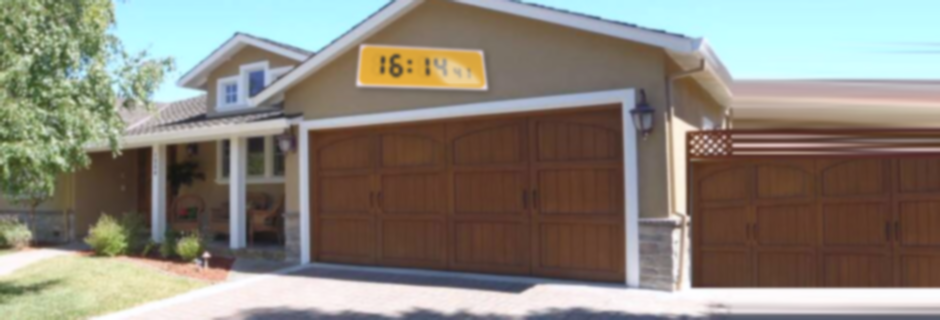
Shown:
16h14
